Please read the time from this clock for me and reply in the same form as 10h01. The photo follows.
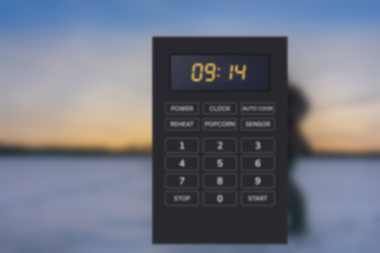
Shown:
9h14
